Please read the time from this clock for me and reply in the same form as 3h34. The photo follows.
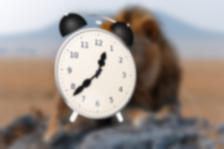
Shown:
12h38
